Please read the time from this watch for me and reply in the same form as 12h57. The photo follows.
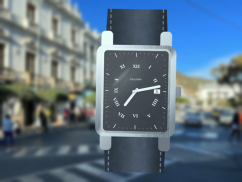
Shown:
7h13
